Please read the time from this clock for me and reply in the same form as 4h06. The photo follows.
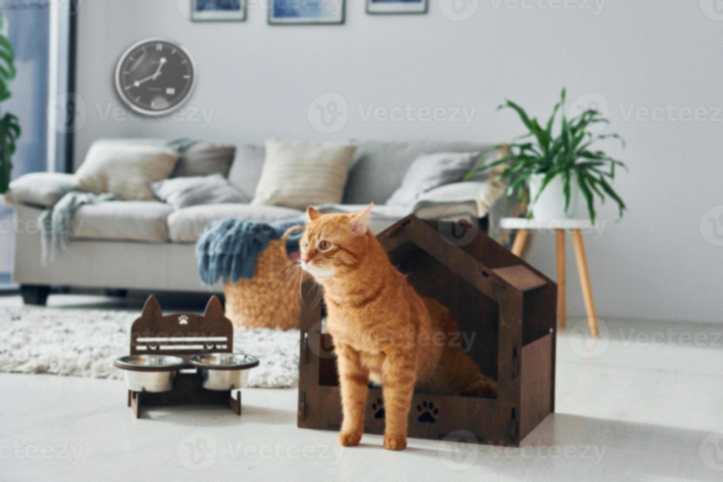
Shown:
12h40
